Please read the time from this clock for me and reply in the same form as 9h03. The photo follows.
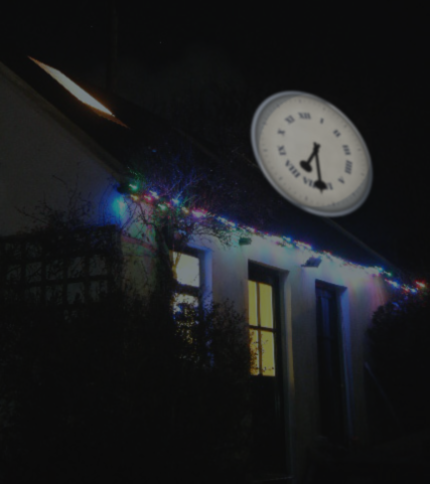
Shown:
7h32
